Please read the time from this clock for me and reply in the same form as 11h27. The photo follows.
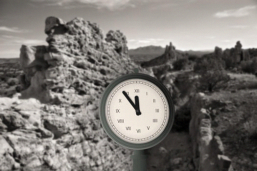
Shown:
11h54
